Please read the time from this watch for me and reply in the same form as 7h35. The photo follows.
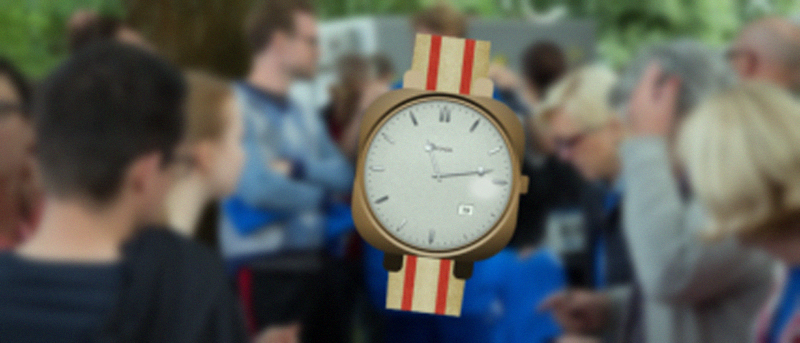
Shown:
11h13
